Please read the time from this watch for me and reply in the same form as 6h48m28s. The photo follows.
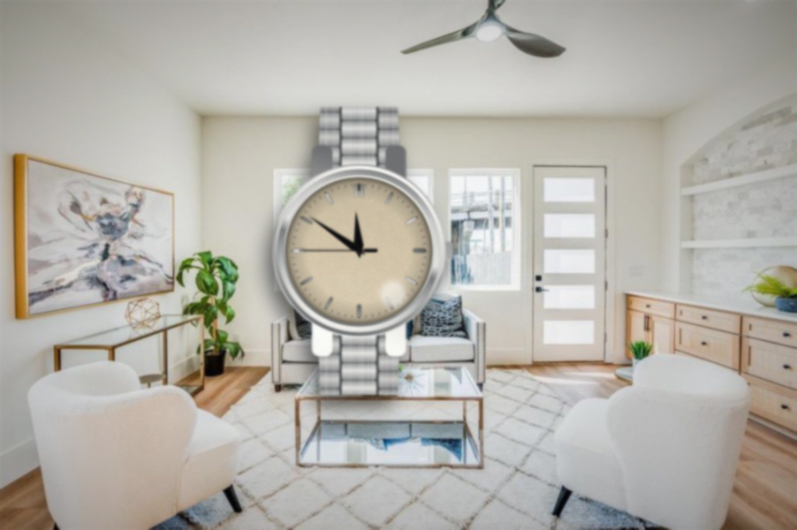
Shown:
11h50m45s
